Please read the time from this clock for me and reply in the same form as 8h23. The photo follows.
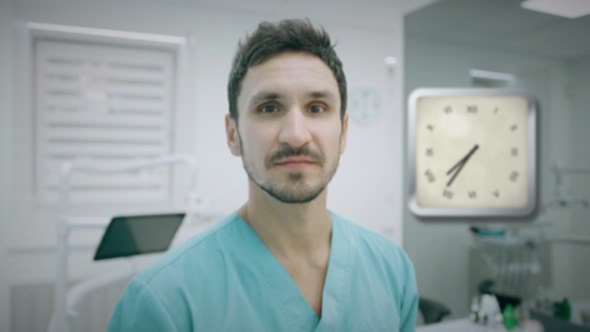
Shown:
7h36
